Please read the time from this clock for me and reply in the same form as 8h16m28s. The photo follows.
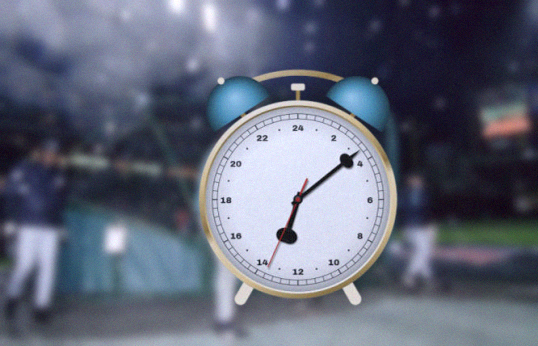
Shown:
13h08m34s
